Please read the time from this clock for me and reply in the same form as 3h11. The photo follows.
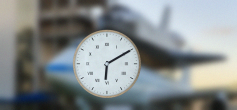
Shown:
6h10
